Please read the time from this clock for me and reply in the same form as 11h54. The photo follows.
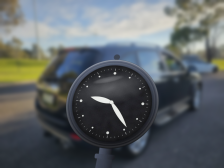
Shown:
9h24
